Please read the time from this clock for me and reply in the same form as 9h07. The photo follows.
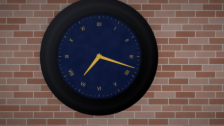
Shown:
7h18
